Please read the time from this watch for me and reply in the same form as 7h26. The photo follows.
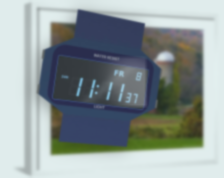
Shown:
11h11
